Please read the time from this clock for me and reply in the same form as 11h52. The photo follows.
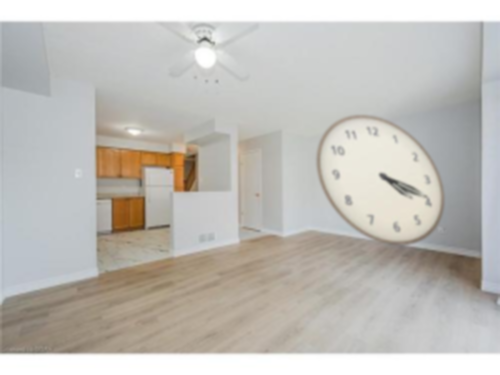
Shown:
4h19
